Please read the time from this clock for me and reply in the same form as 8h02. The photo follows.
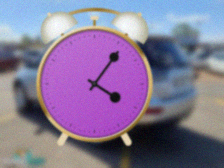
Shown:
4h06
